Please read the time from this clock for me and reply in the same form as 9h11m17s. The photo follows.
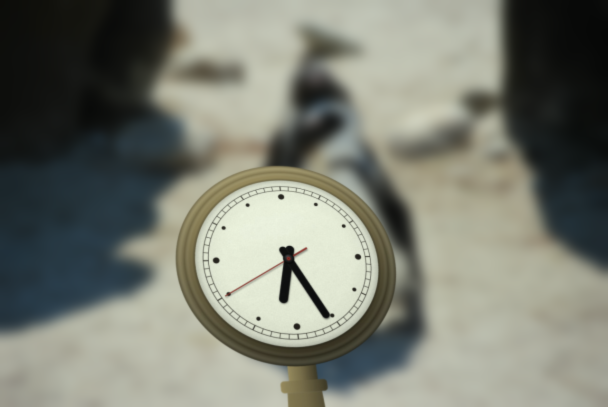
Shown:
6h25m40s
